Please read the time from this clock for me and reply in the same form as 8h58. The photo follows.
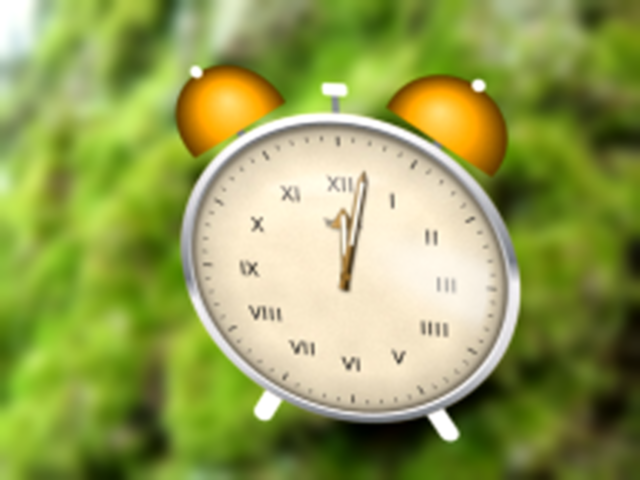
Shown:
12h02
